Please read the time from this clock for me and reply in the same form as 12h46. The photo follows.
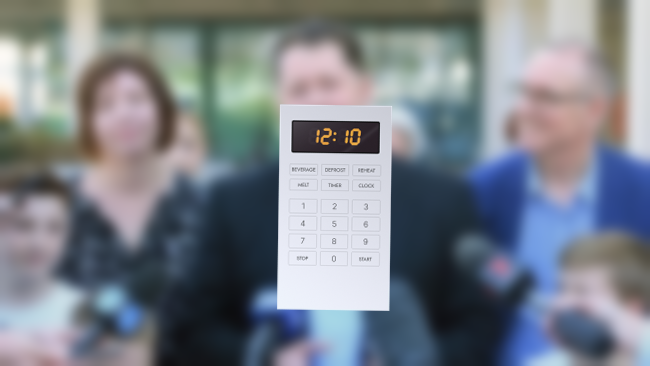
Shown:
12h10
